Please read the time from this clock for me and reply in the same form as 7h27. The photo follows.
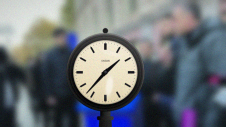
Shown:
1h37
